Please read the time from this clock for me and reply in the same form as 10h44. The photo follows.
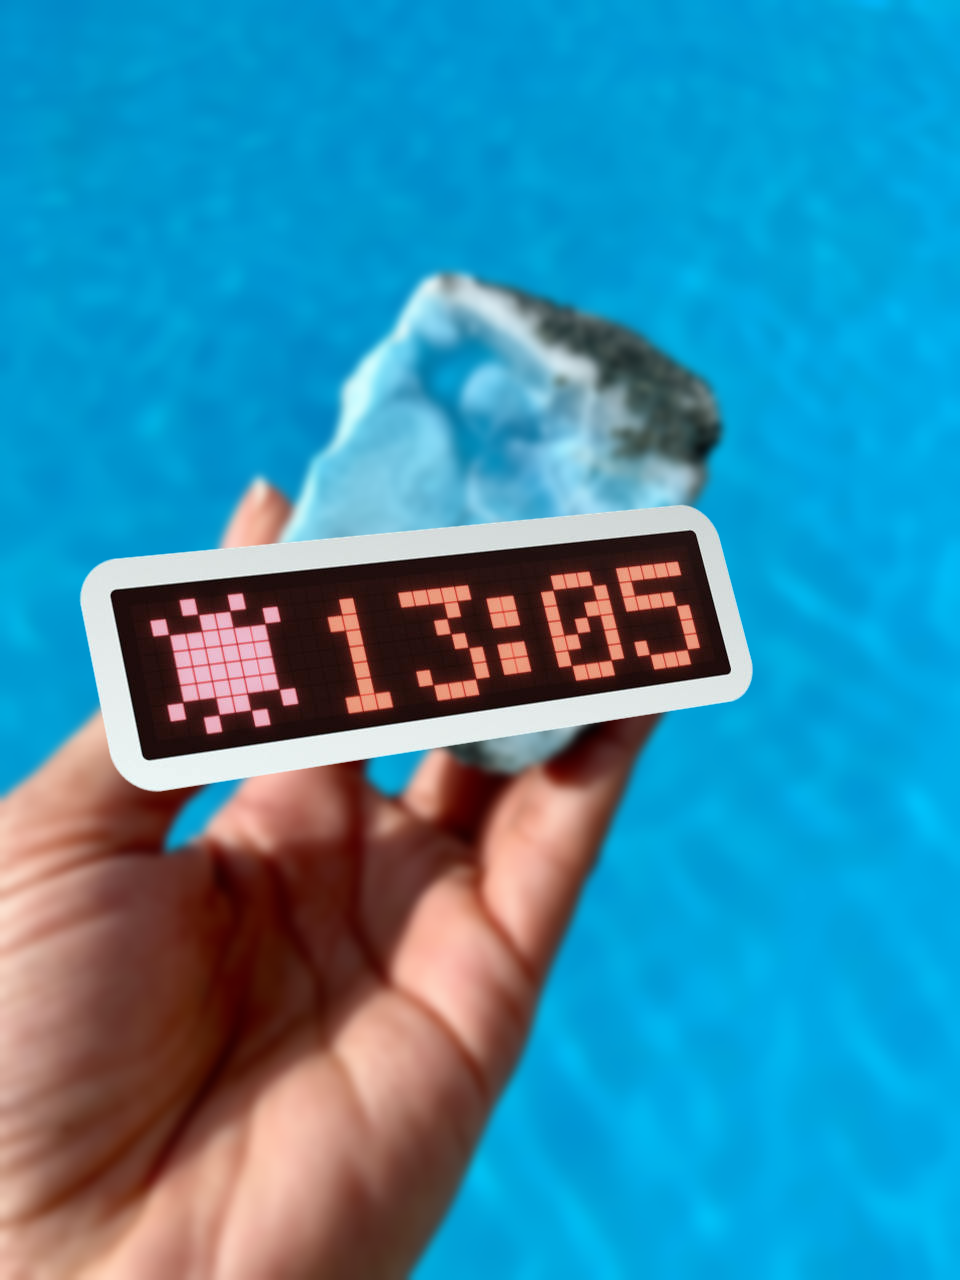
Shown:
13h05
